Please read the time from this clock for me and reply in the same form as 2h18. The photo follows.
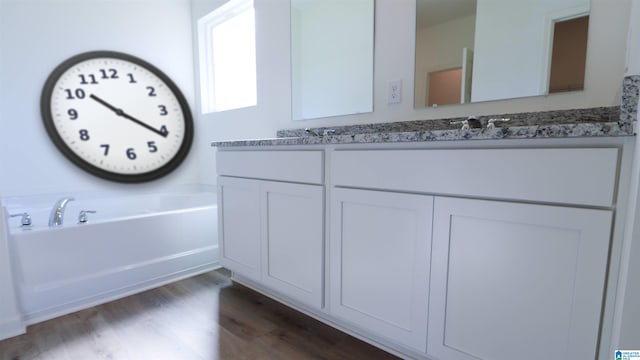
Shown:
10h21
